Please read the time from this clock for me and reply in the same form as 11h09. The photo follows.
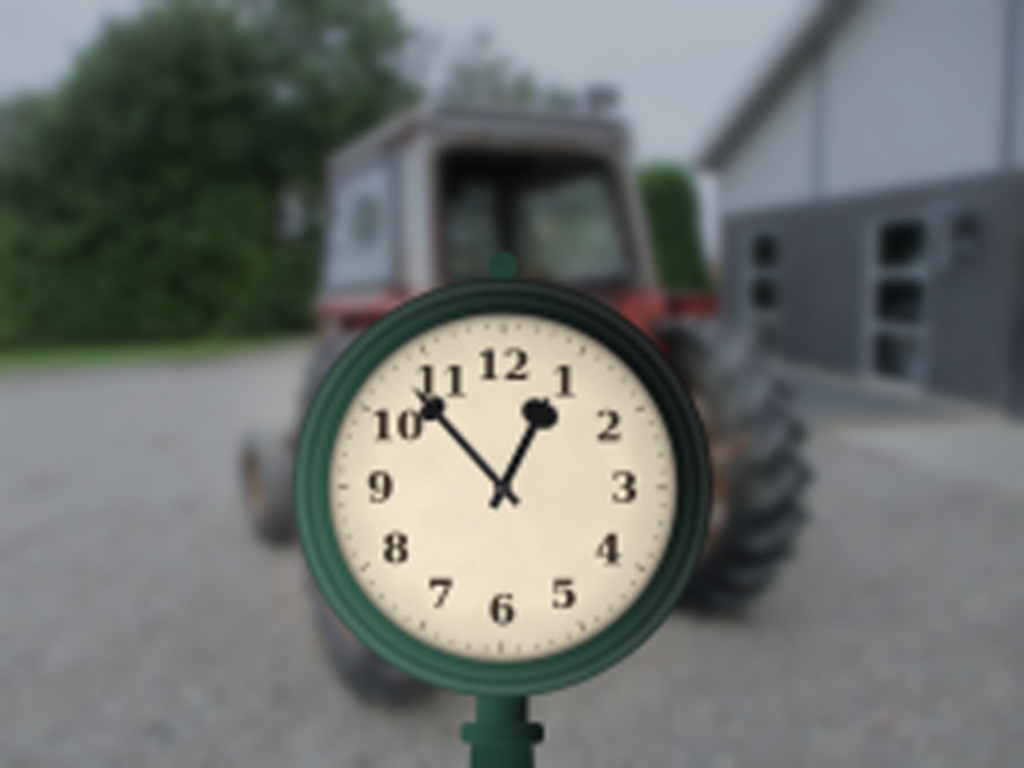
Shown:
12h53
